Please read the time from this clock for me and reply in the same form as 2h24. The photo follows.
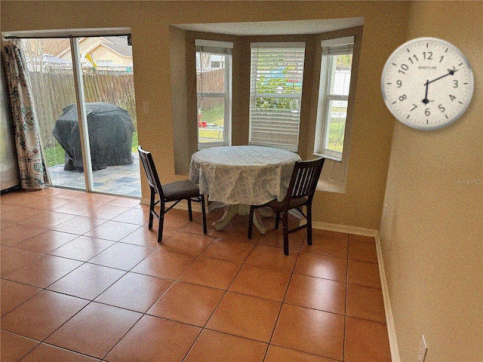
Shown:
6h11
